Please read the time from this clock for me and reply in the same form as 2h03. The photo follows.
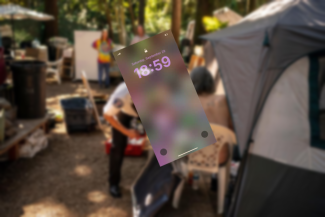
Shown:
18h59
